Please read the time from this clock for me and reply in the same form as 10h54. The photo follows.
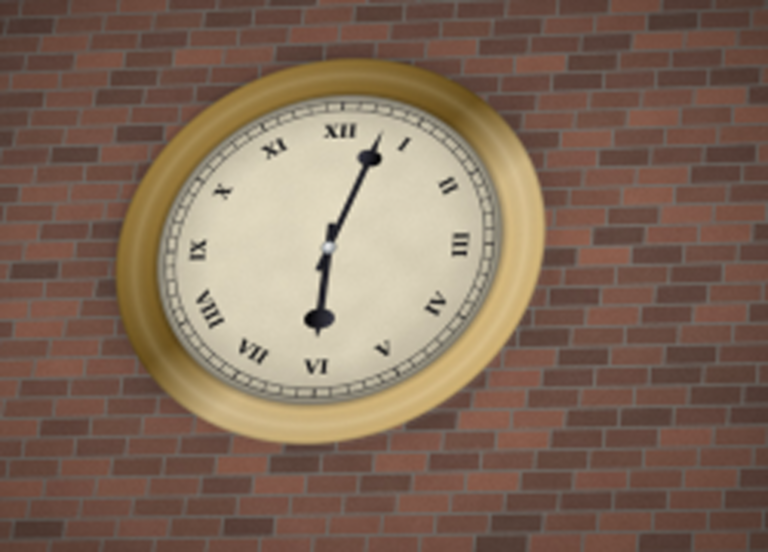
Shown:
6h03
